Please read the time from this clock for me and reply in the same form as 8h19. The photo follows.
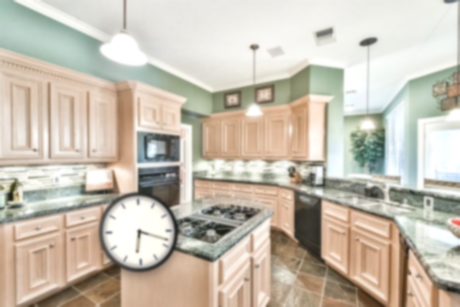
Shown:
6h18
